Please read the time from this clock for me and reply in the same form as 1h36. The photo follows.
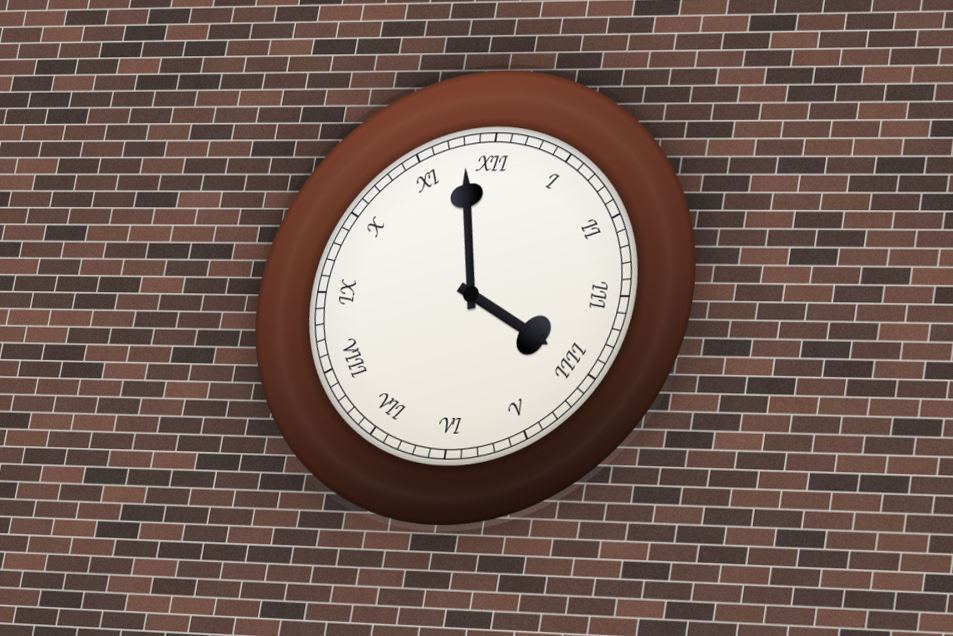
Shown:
3h58
